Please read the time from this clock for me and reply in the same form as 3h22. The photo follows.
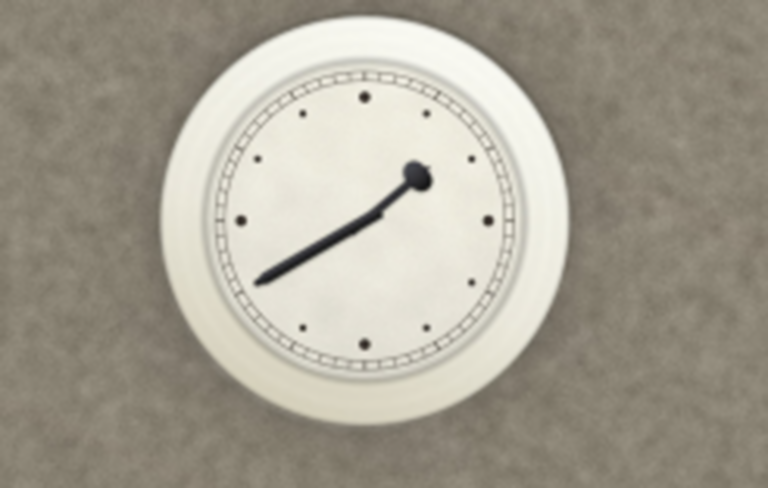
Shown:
1h40
